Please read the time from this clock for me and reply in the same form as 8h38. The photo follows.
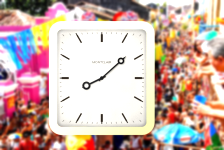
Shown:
8h08
